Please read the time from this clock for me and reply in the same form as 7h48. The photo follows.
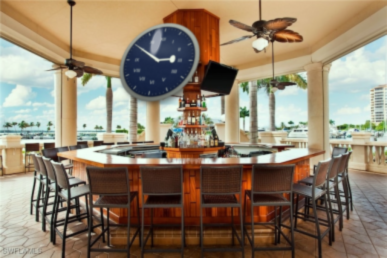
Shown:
2h50
